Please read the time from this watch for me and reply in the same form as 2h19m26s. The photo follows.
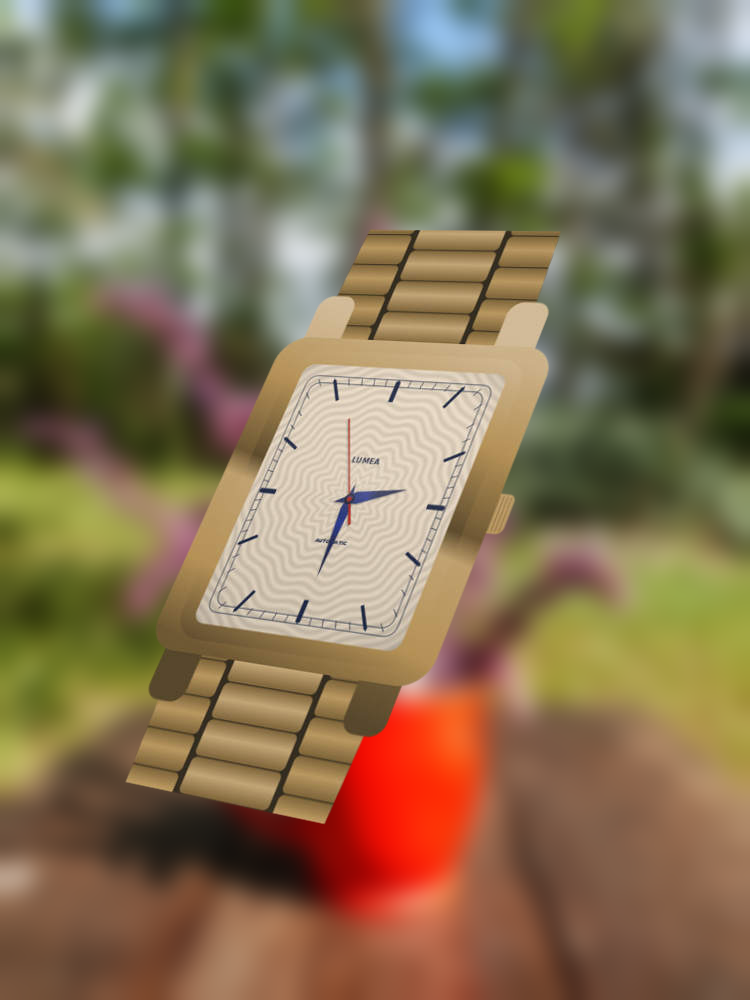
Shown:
2h29m56s
